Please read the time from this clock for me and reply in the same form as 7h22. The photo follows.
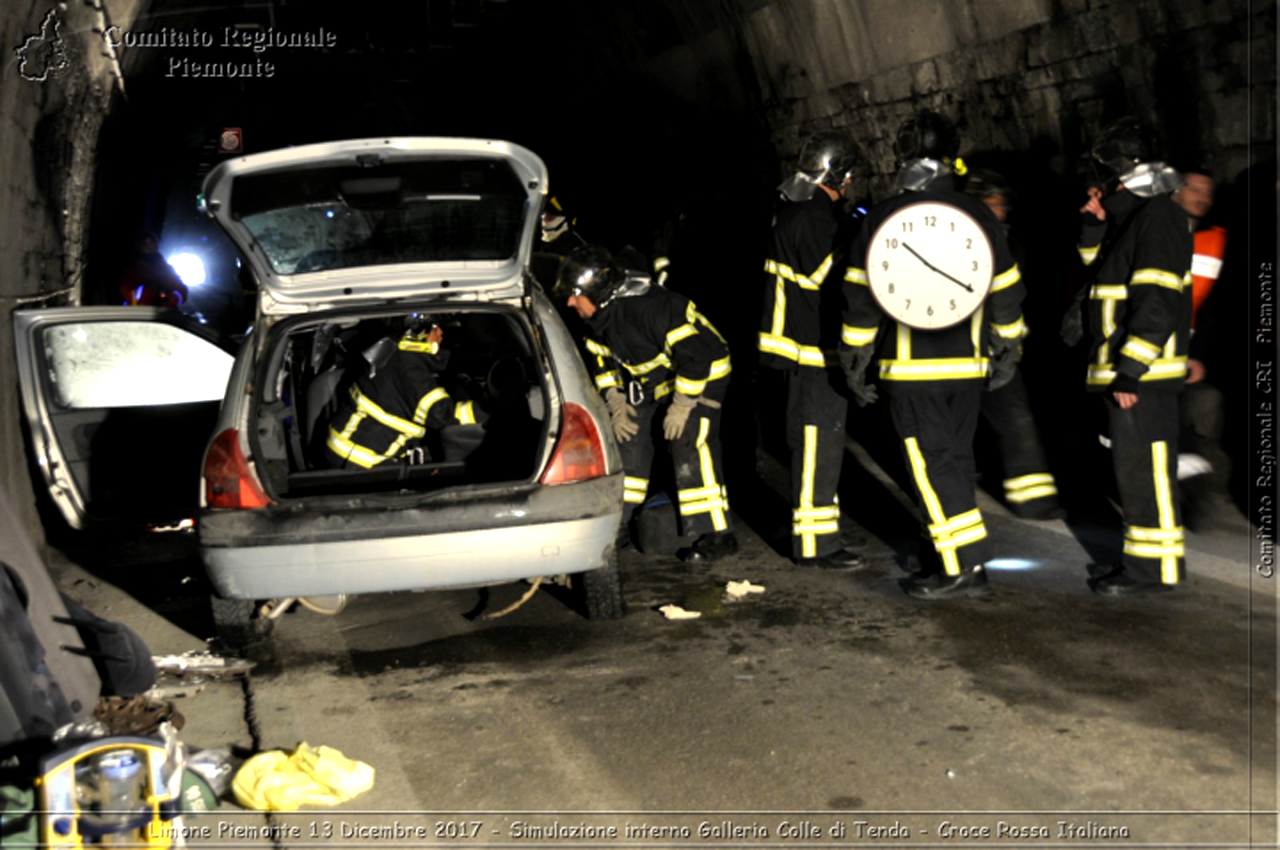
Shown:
10h20
